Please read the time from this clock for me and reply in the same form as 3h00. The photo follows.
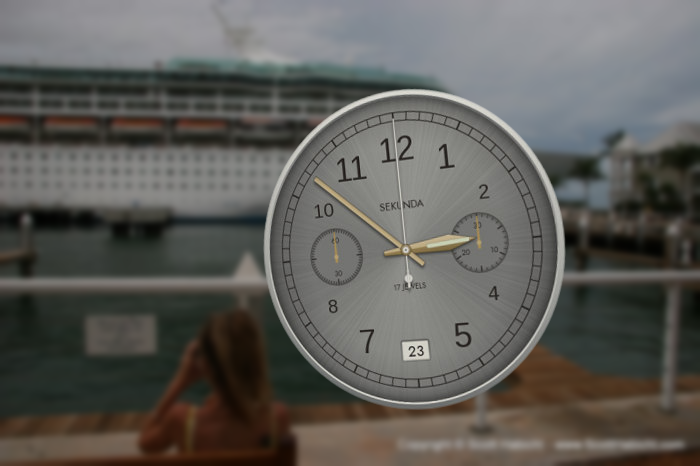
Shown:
2h52
